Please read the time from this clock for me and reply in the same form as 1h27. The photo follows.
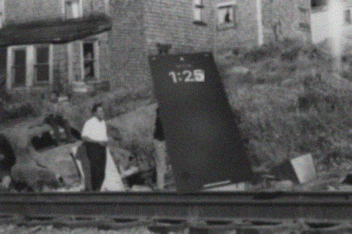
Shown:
1h25
